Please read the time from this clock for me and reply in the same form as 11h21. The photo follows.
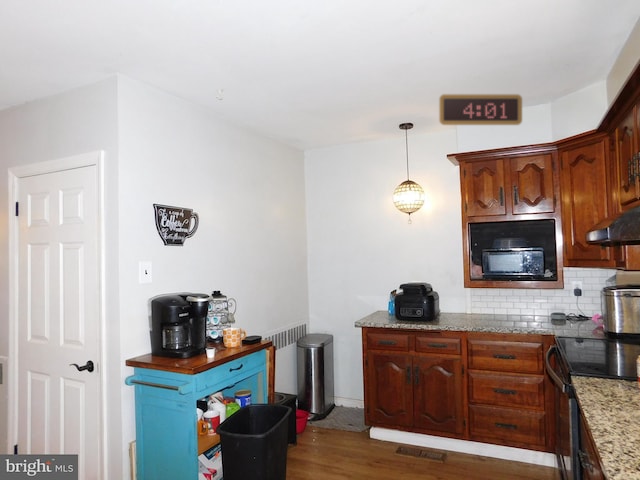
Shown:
4h01
